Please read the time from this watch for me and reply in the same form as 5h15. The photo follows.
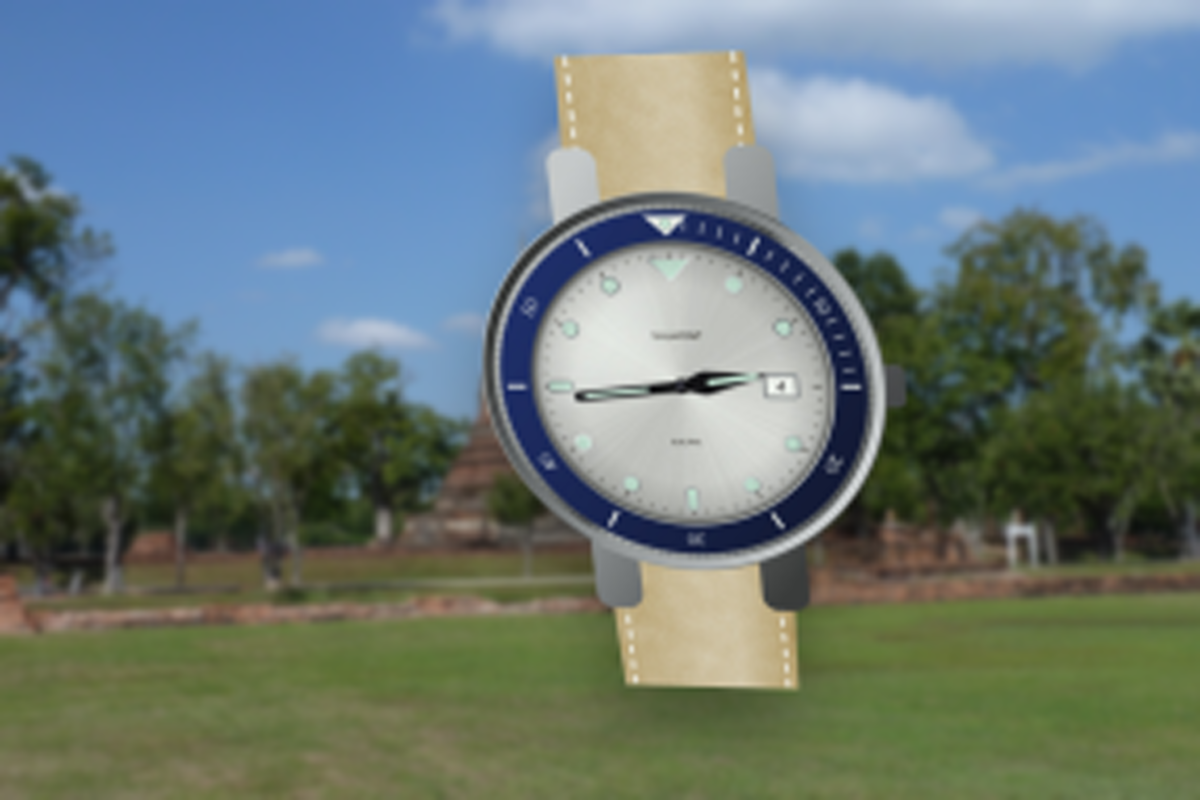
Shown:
2h44
